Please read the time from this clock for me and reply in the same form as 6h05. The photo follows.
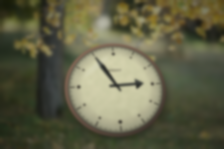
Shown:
2h55
